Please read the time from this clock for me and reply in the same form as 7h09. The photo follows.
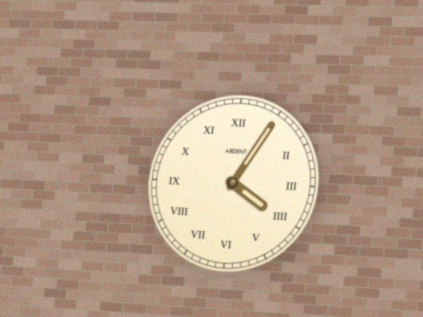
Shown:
4h05
